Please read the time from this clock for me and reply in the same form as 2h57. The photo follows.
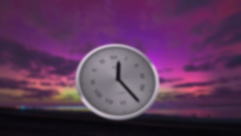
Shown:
12h25
